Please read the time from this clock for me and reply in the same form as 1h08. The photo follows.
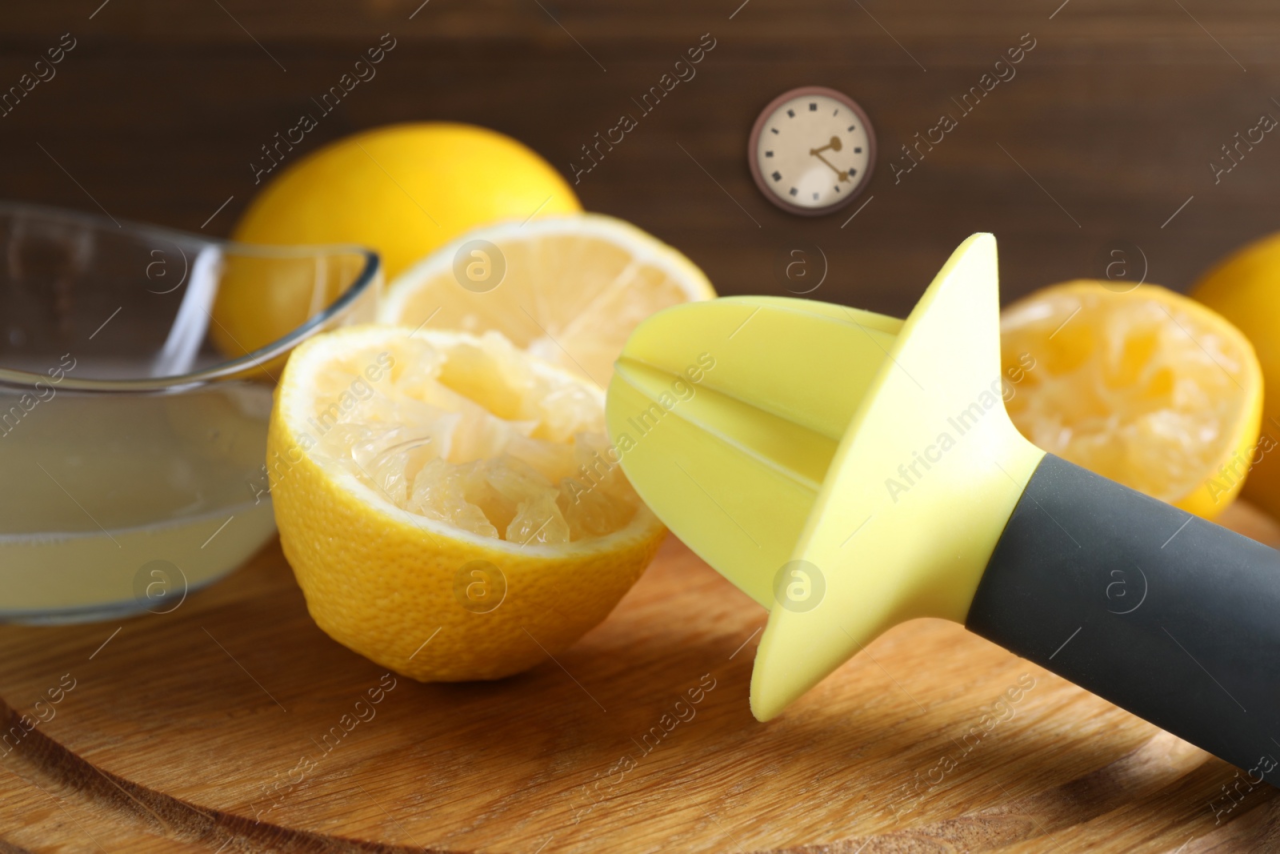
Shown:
2h22
